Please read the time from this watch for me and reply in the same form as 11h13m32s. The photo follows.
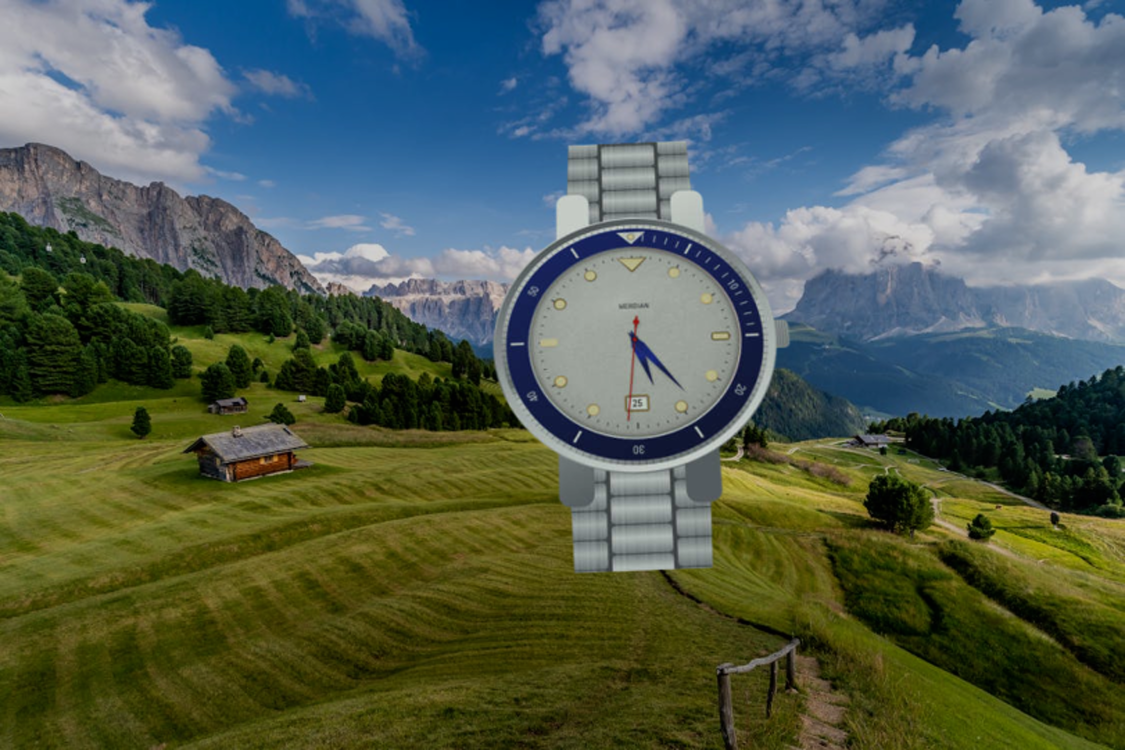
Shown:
5h23m31s
